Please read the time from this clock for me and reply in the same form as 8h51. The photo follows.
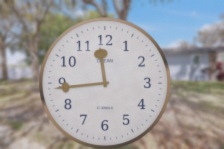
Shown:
11h44
